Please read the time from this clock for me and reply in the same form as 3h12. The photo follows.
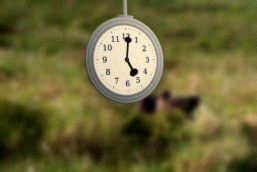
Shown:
5h01
